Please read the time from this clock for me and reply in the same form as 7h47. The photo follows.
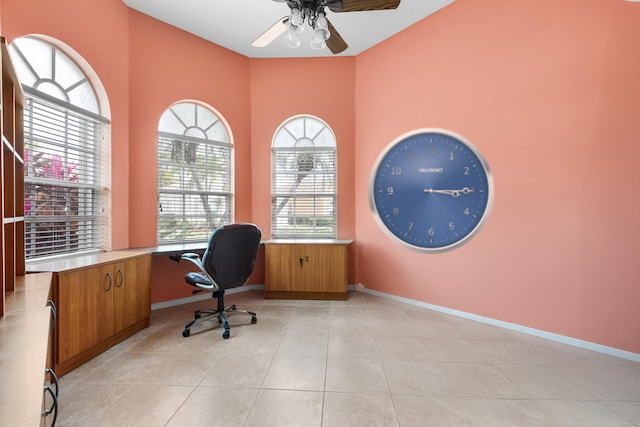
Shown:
3h15
